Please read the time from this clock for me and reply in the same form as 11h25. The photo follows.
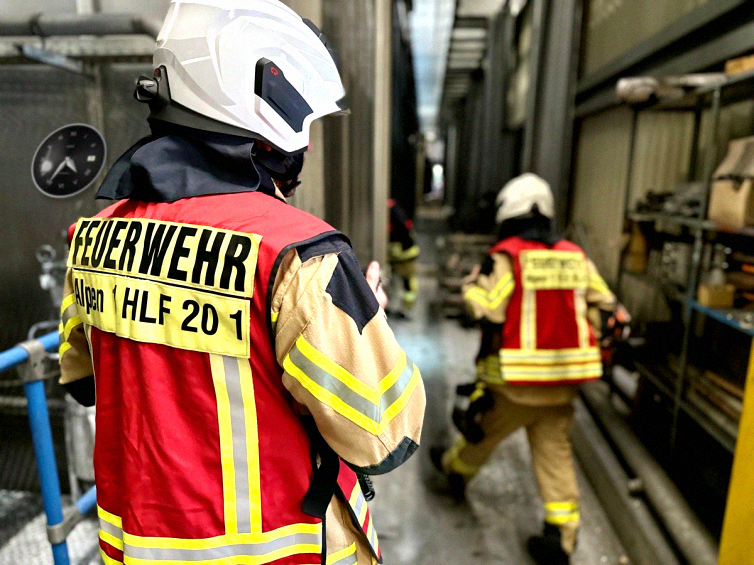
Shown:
4h35
